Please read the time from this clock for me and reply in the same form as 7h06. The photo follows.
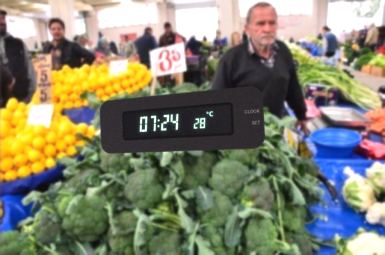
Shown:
7h24
